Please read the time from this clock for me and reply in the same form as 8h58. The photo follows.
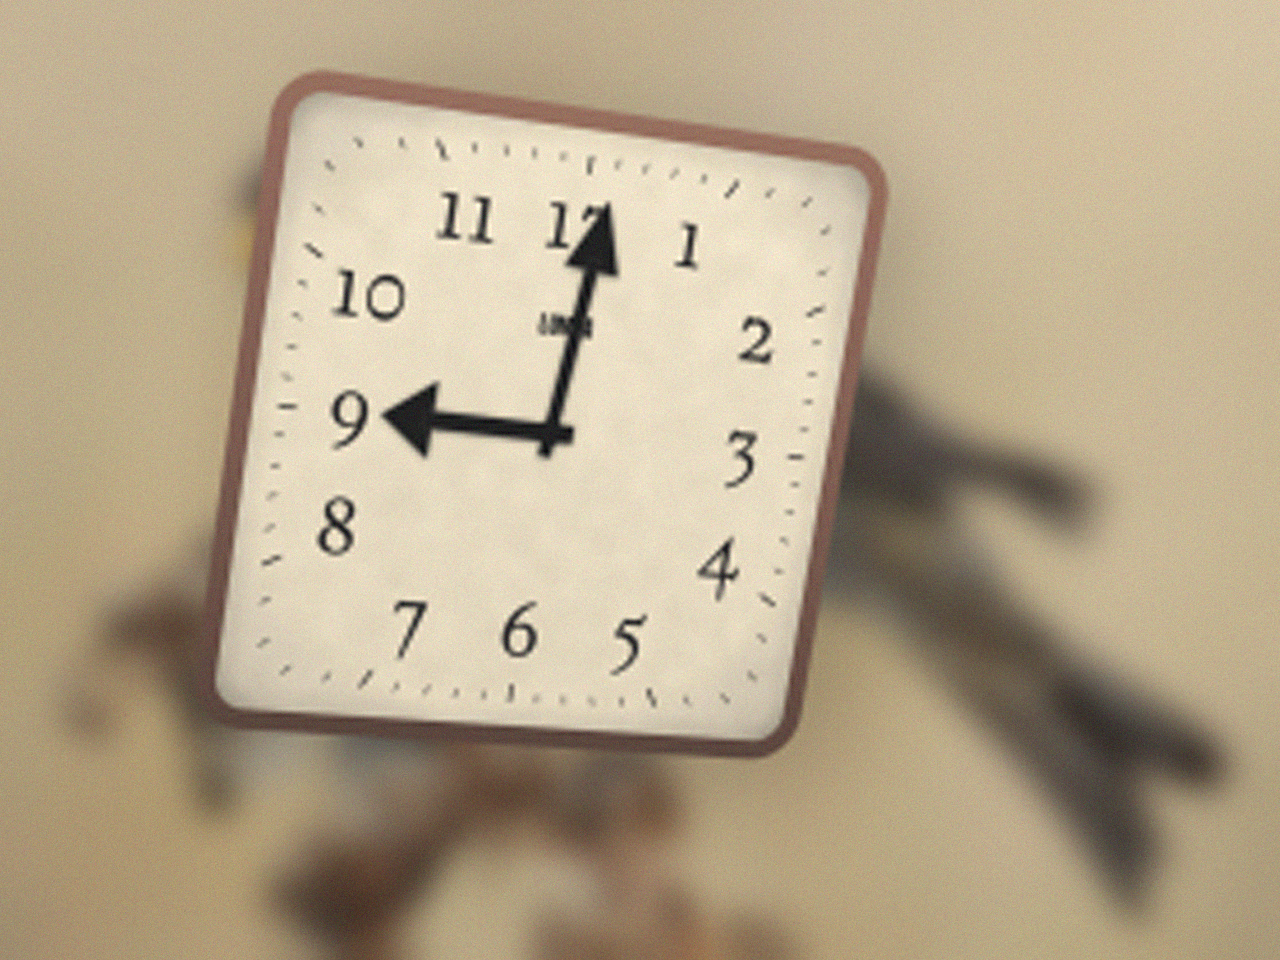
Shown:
9h01
